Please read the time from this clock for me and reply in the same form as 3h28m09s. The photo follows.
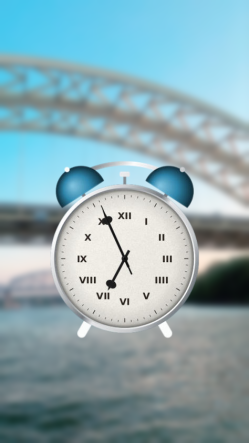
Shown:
6h55m56s
